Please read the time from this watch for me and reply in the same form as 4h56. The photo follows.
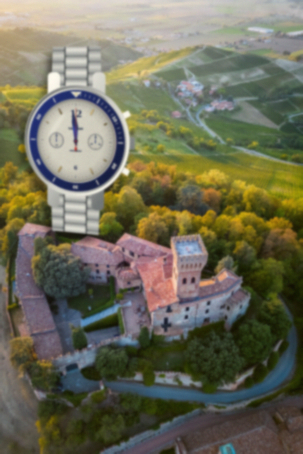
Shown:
11h59
